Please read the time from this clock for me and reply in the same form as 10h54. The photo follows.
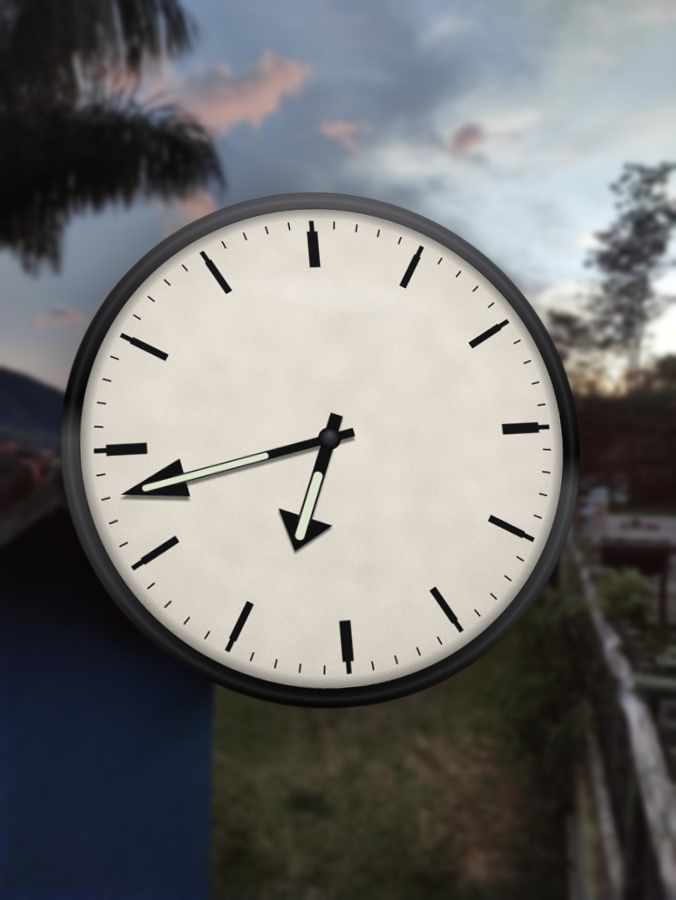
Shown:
6h43
